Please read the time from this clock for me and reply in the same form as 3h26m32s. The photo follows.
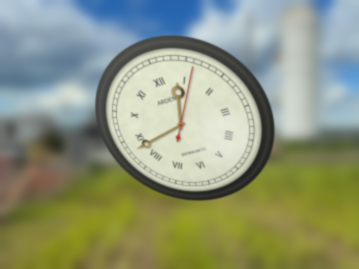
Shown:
12h43m06s
